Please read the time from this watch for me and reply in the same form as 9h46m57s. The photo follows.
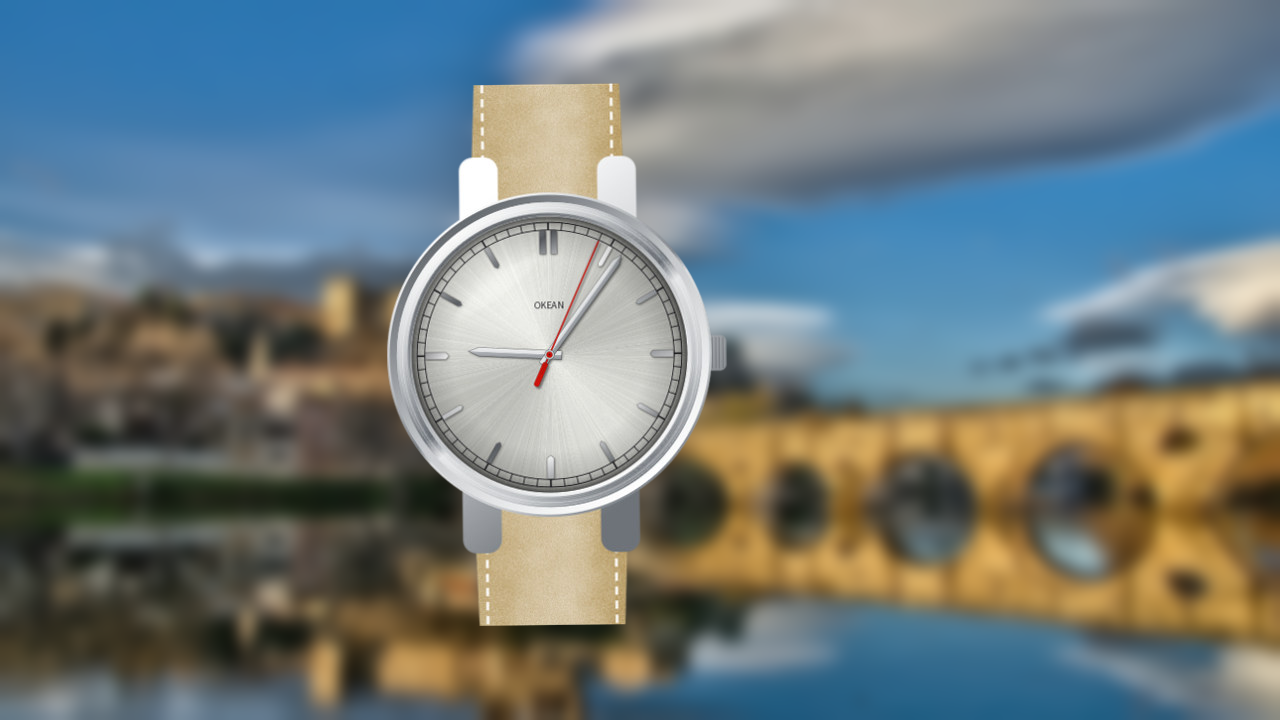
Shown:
9h06m04s
